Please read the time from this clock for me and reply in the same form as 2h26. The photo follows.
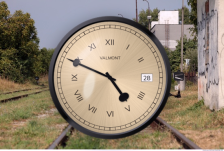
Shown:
4h49
